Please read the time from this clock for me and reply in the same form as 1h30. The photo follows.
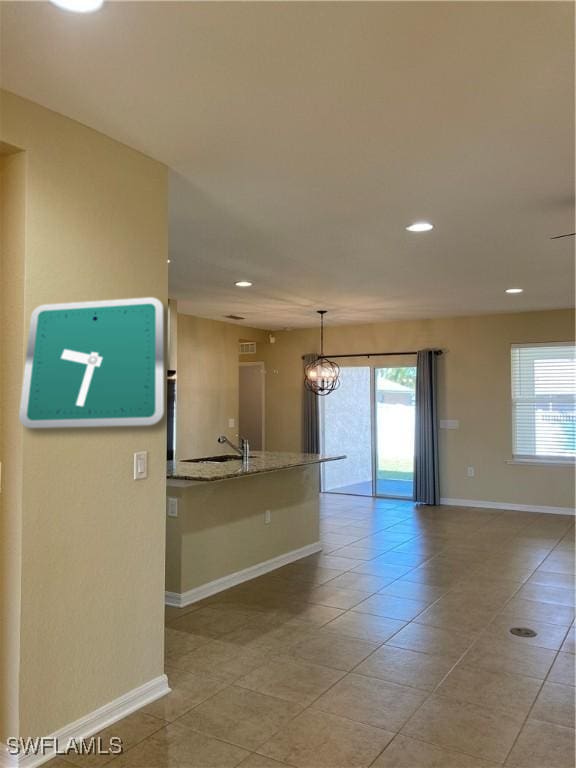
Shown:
9h32
